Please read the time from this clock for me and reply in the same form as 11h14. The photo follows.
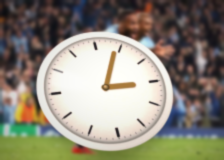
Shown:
3h04
